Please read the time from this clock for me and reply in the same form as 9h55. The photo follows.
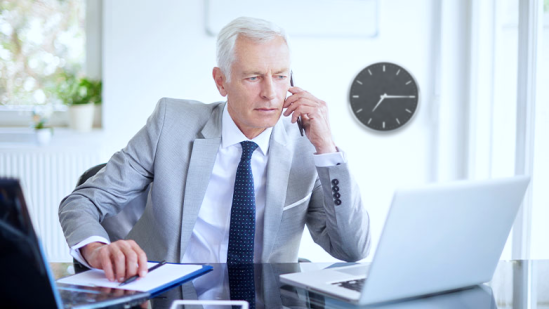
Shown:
7h15
